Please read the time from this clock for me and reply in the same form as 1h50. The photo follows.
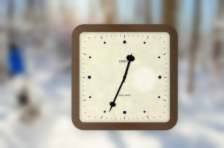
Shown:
12h34
